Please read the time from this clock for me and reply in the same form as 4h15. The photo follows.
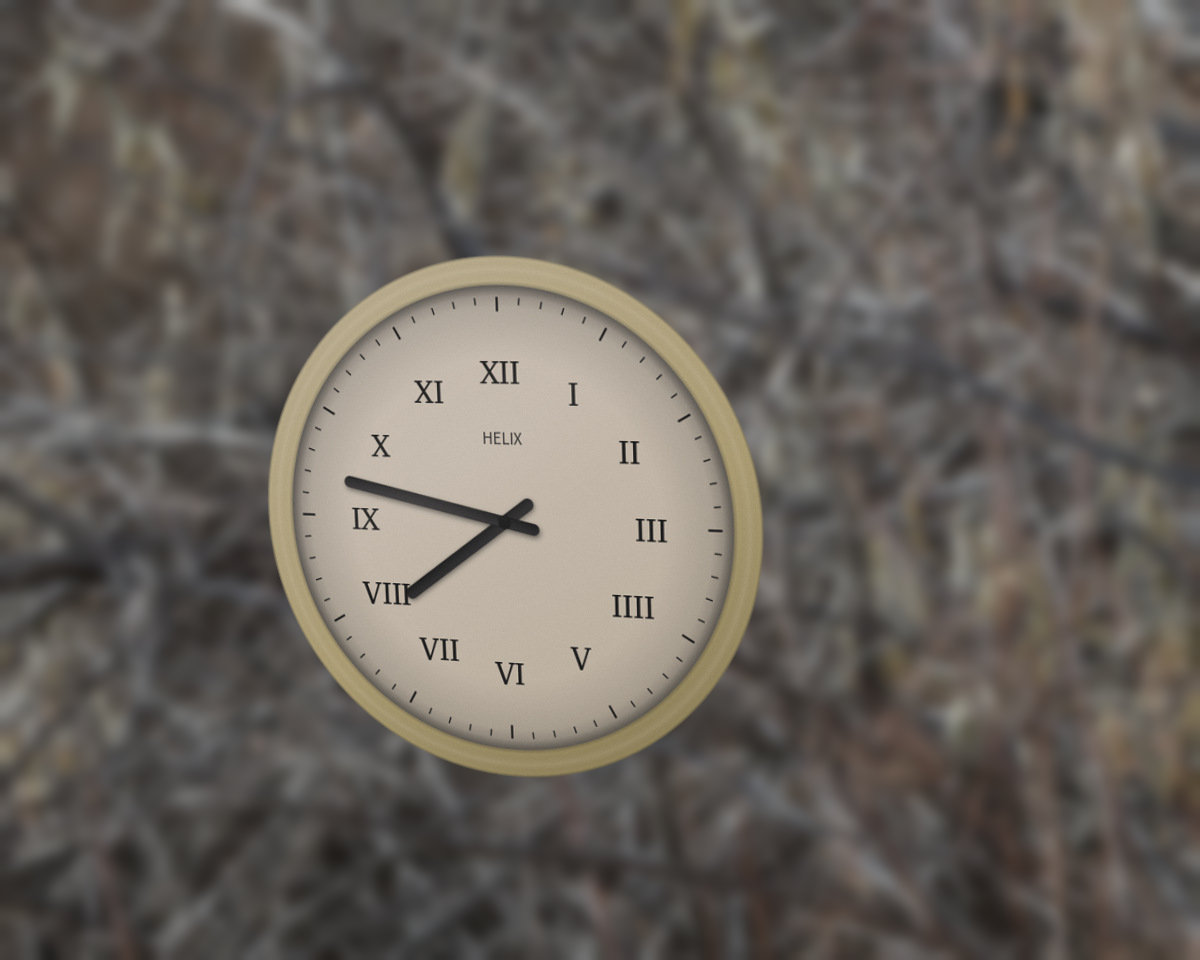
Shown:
7h47
